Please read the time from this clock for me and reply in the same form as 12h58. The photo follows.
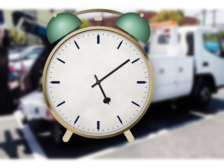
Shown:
5h09
